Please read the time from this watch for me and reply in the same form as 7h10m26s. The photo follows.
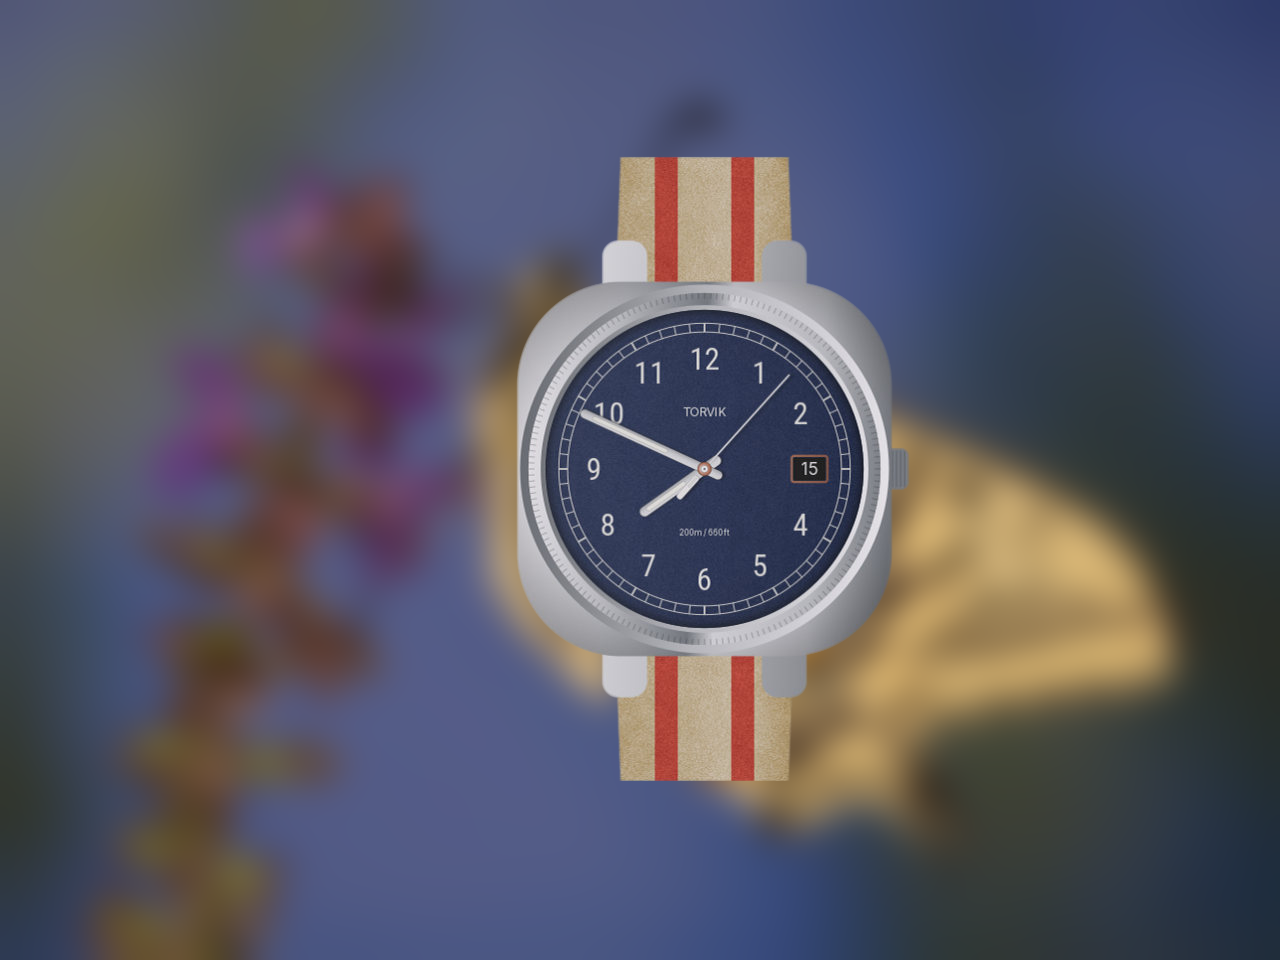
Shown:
7h49m07s
